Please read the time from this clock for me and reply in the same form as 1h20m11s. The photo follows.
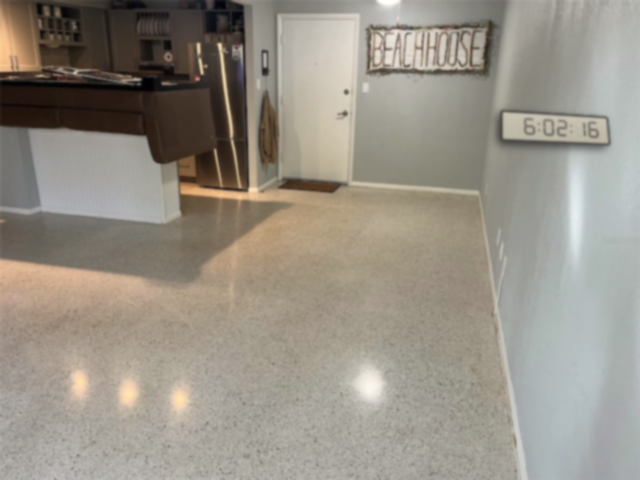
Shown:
6h02m16s
